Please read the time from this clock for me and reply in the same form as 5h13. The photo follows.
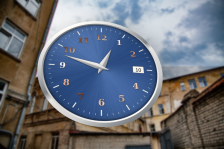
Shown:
12h48
